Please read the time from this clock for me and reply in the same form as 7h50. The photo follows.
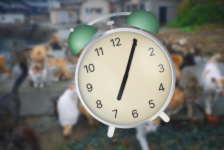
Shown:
7h05
